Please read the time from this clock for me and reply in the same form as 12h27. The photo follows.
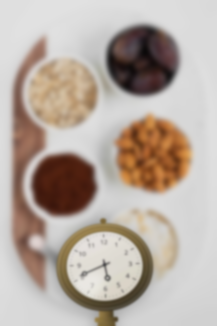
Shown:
5h41
